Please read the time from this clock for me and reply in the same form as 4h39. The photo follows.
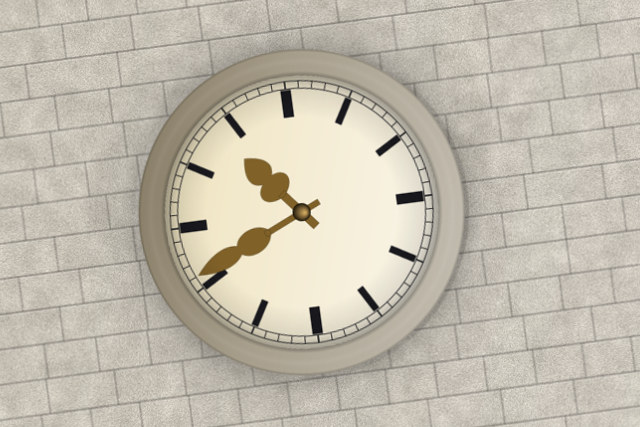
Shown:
10h41
